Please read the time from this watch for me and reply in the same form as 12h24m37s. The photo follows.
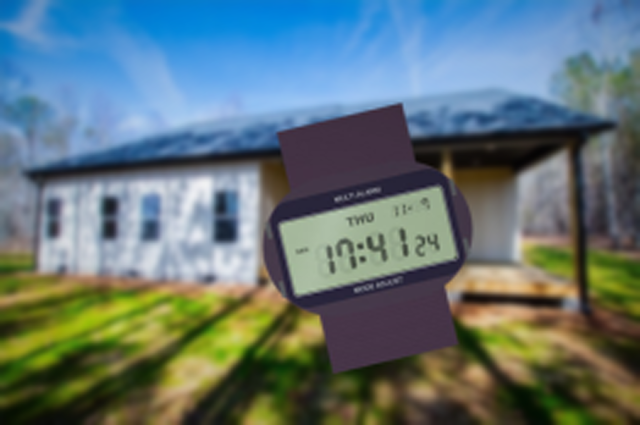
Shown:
17h41m24s
